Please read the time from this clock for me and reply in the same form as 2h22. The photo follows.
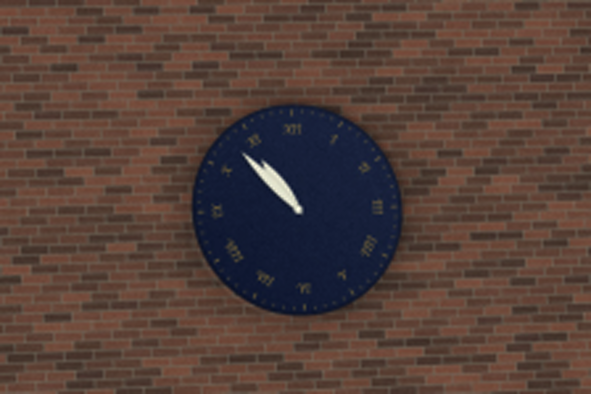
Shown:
10h53
